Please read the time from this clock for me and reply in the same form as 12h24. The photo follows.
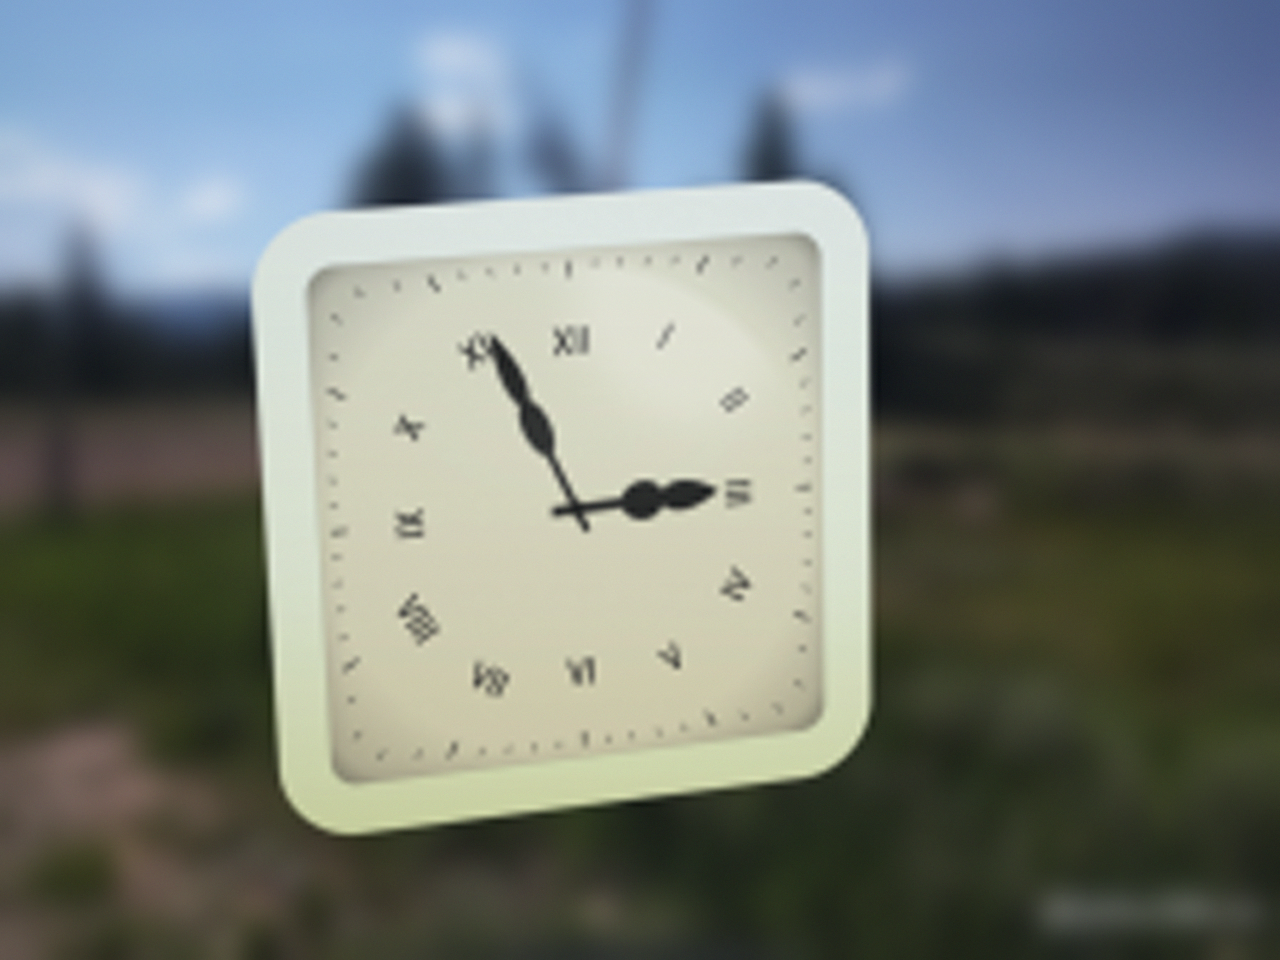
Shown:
2h56
